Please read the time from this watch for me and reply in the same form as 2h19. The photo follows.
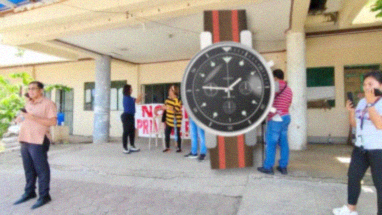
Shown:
1h46
